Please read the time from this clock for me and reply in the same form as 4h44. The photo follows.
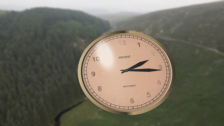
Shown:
2h16
